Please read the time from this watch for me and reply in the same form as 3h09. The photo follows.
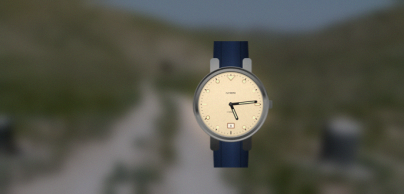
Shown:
5h14
